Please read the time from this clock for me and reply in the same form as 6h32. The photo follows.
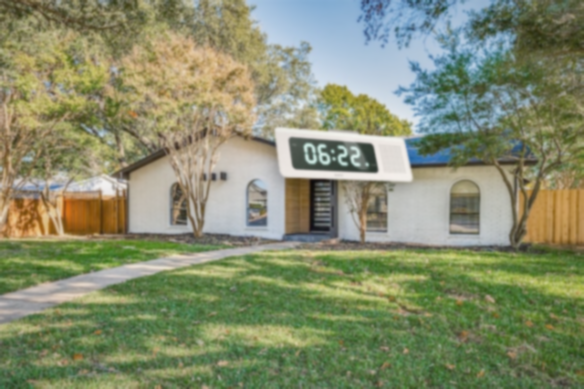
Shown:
6h22
